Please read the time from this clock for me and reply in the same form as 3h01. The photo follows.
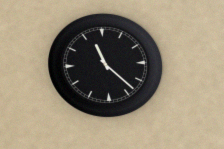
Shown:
11h23
